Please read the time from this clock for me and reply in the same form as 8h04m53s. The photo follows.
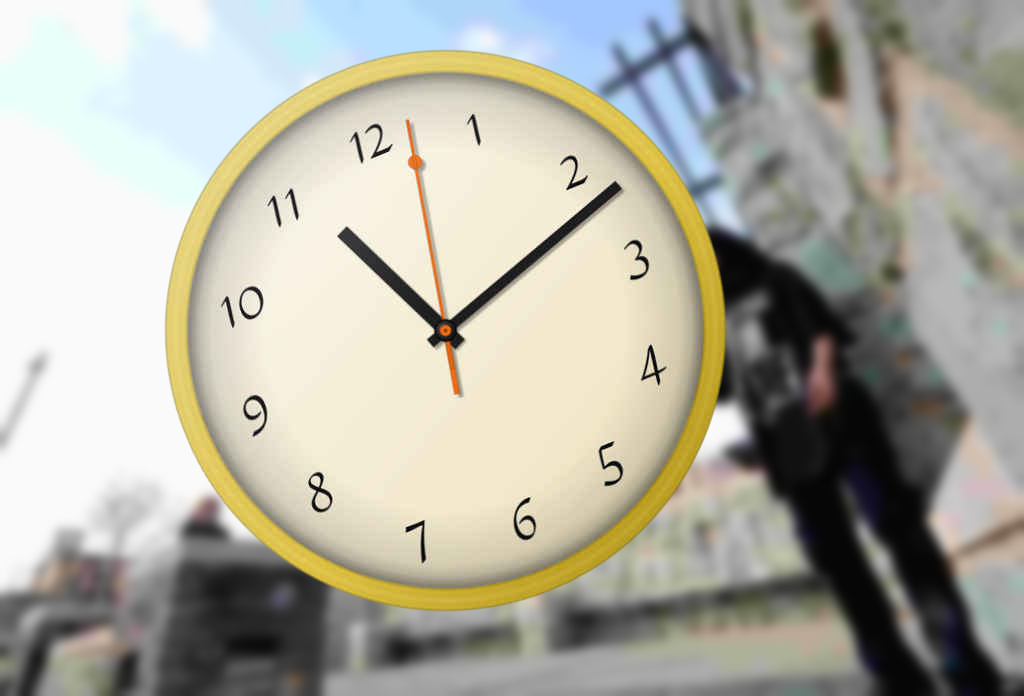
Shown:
11h12m02s
